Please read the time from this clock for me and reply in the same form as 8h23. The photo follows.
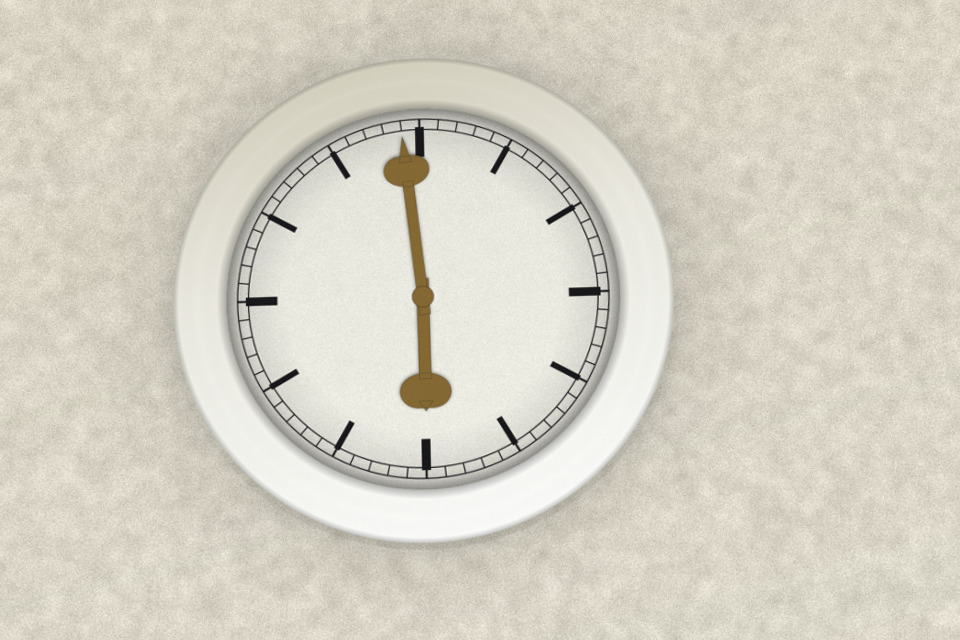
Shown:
5h59
